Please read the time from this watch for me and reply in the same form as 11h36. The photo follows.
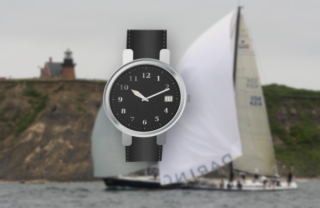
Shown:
10h11
